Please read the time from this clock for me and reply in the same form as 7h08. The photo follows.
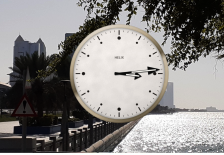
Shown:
3h14
